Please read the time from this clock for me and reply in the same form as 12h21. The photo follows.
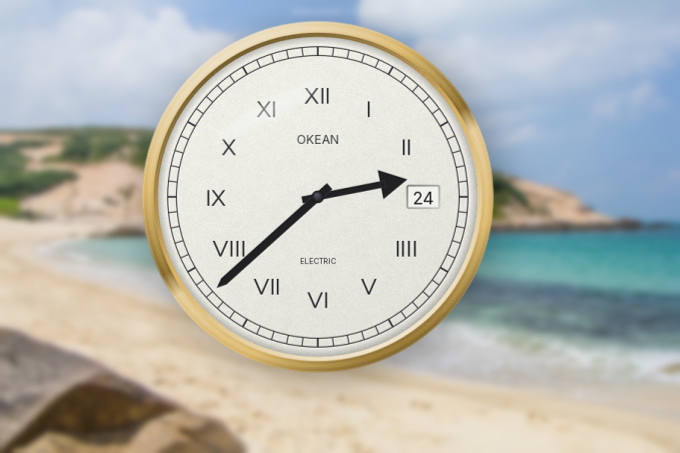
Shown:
2h38
